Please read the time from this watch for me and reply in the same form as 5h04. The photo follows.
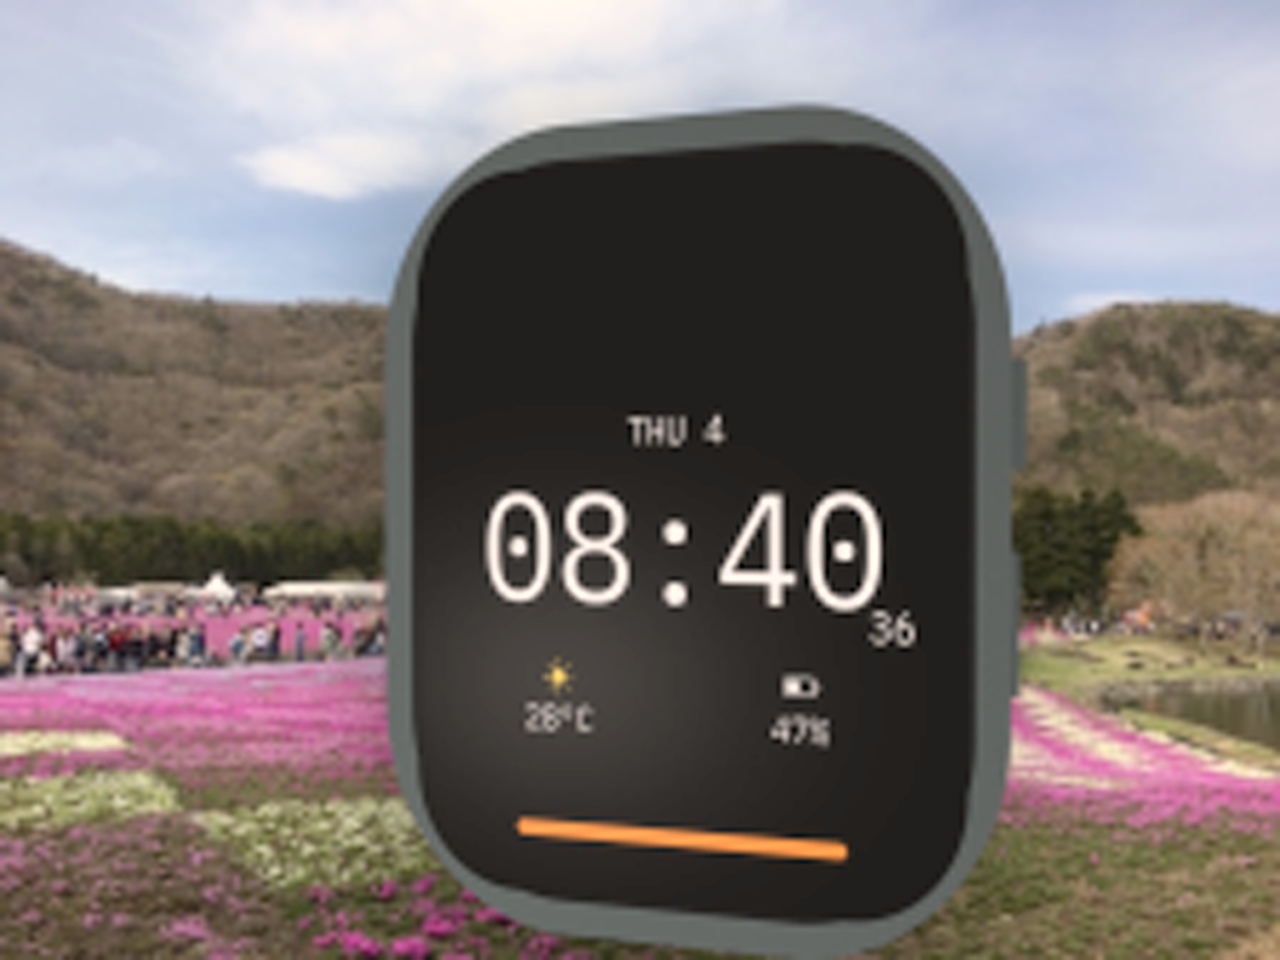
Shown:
8h40
